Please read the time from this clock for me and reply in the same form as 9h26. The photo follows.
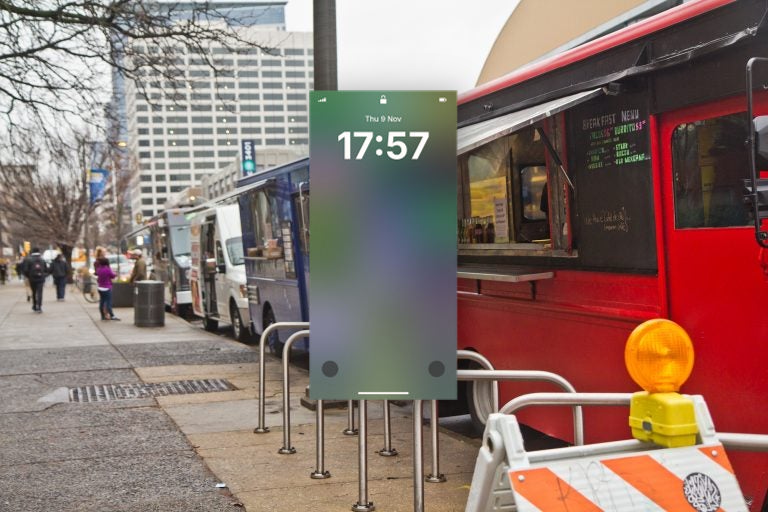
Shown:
17h57
